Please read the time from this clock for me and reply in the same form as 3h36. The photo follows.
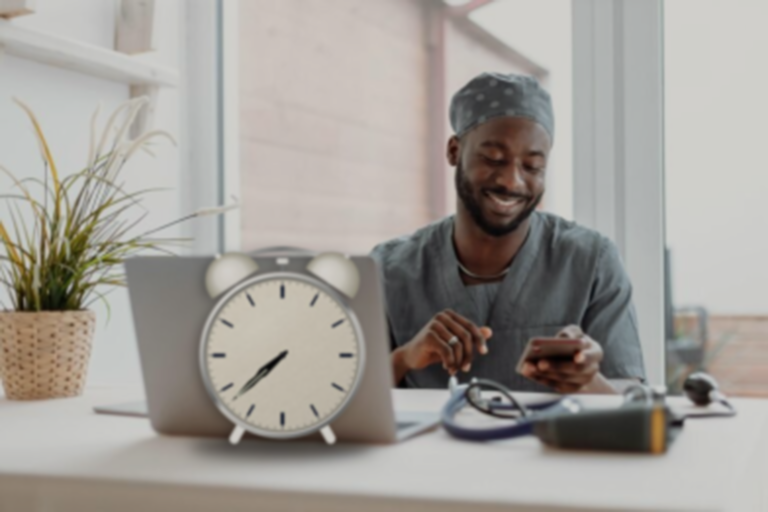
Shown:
7h38
